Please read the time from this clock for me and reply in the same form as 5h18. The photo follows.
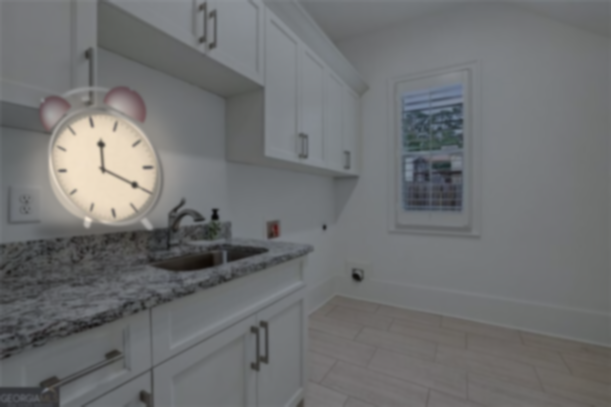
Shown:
12h20
